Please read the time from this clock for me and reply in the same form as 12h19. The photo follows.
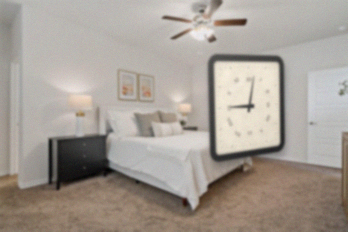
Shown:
9h02
